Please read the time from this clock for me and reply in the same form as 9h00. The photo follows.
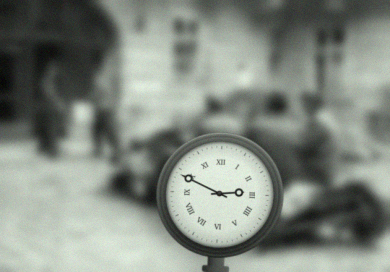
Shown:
2h49
